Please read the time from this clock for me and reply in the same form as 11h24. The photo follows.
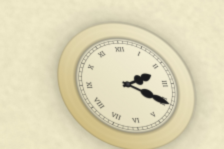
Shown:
2h20
